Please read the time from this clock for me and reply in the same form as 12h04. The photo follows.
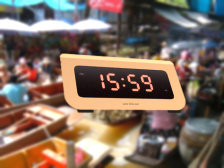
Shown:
15h59
